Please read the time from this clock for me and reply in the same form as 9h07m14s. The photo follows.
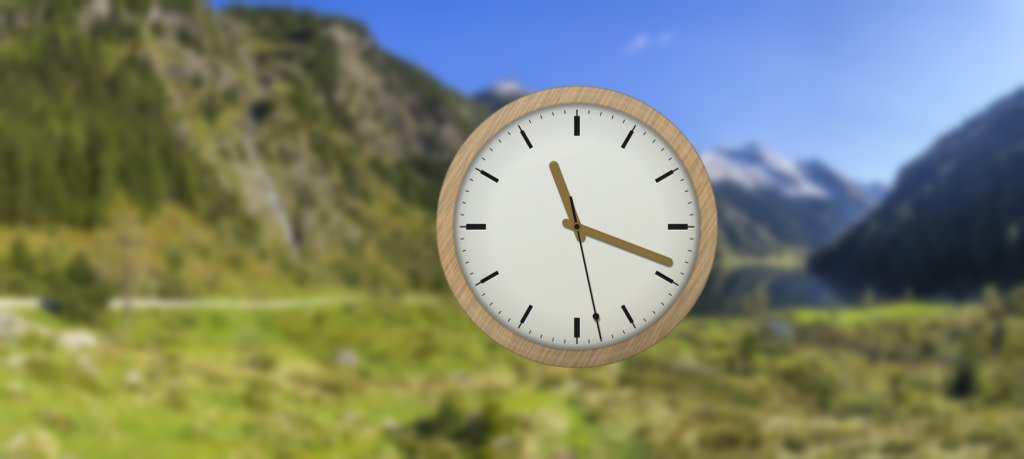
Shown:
11h18m28s
